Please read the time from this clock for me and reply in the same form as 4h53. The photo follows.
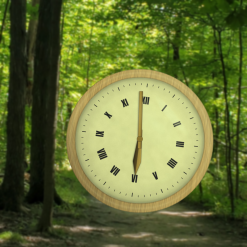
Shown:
5h59
